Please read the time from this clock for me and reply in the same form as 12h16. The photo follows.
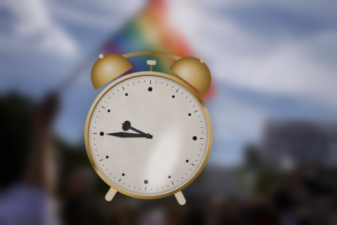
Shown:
9h45
